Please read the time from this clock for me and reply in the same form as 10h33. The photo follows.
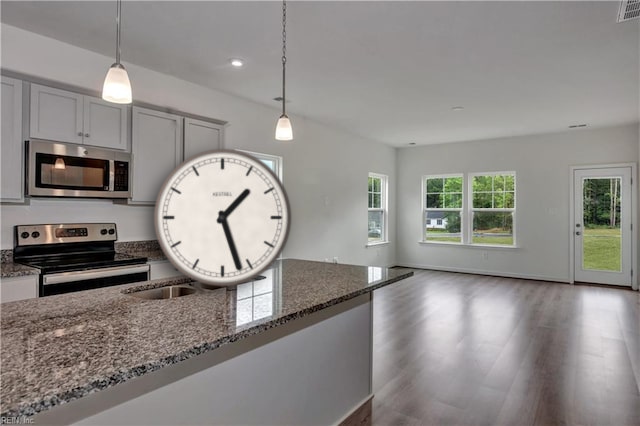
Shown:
1h27
